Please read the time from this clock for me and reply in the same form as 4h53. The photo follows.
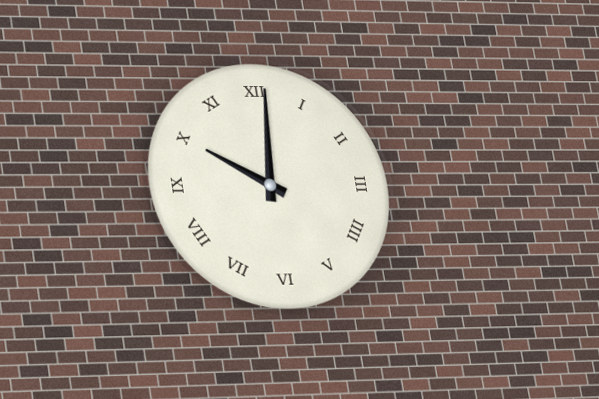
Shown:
10h01
